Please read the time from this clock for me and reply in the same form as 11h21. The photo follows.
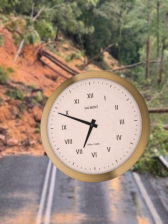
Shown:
6h49
